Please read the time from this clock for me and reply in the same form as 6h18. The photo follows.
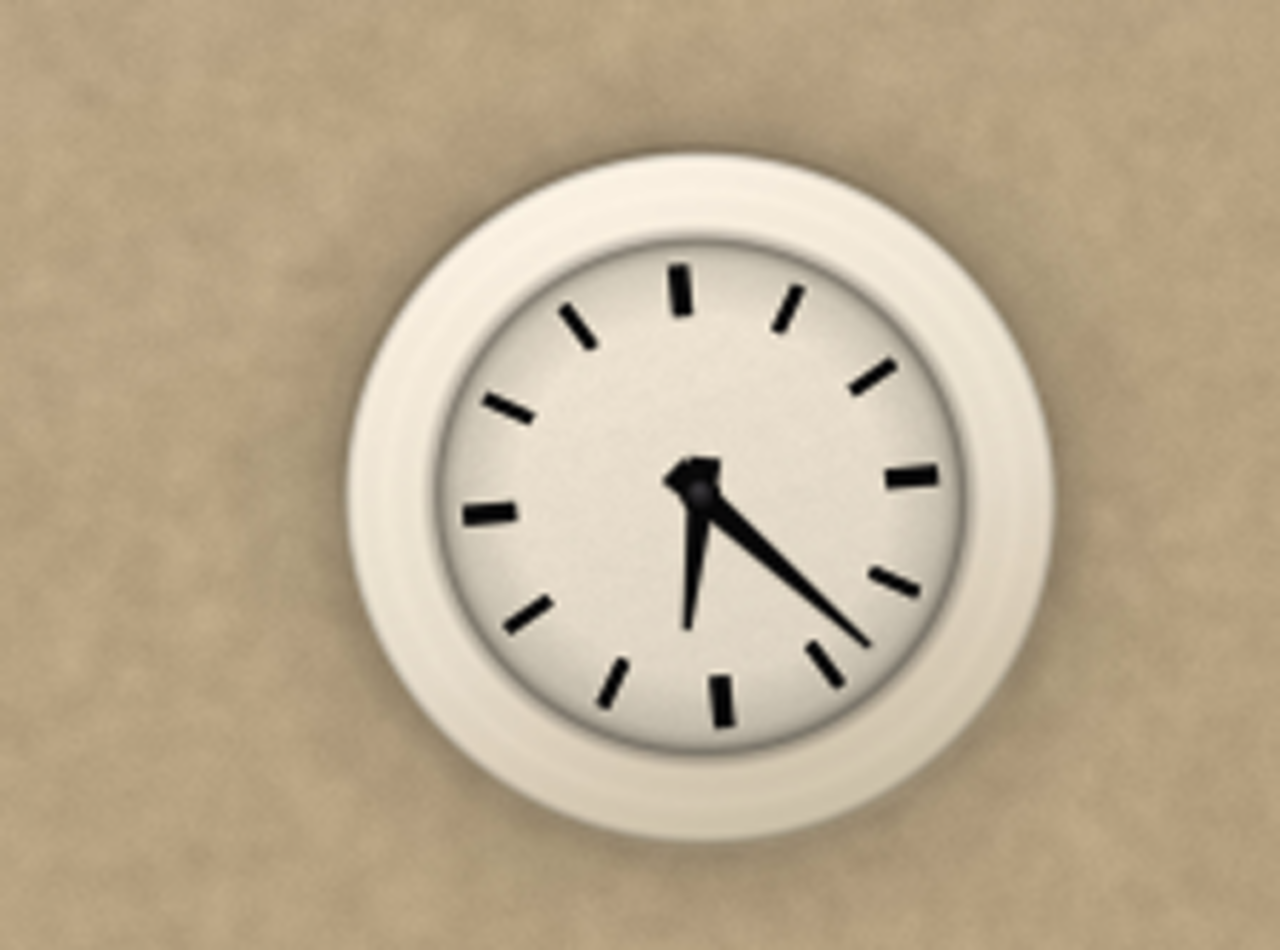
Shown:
6h23
